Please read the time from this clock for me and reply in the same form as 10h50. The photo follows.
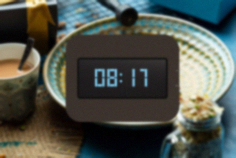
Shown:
8h17
